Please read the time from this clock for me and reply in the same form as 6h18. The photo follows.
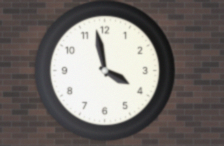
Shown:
3h58
